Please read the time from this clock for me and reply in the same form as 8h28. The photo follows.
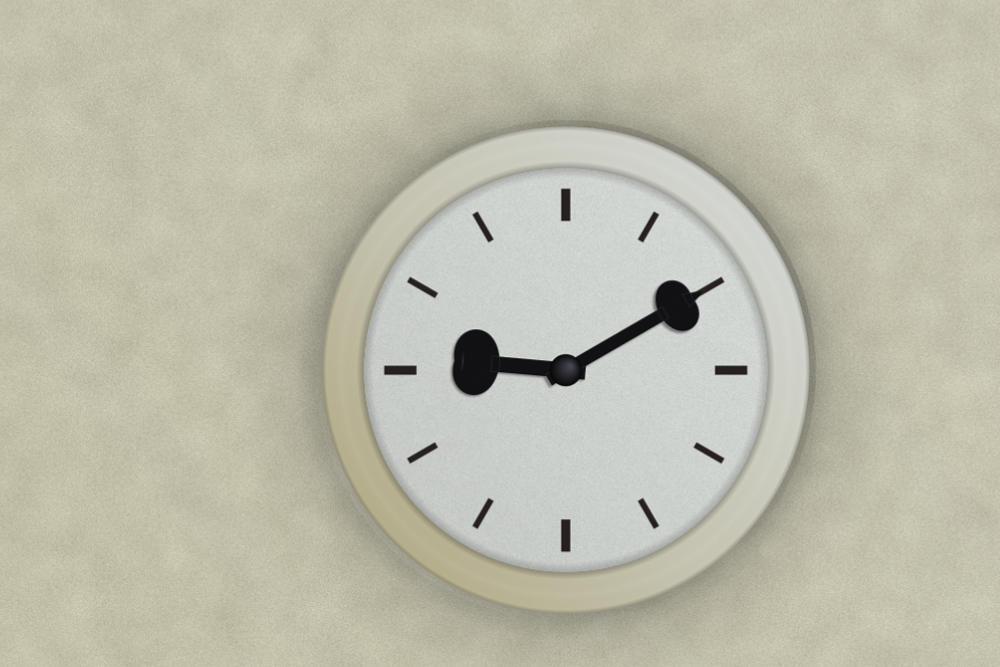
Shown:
9h10
